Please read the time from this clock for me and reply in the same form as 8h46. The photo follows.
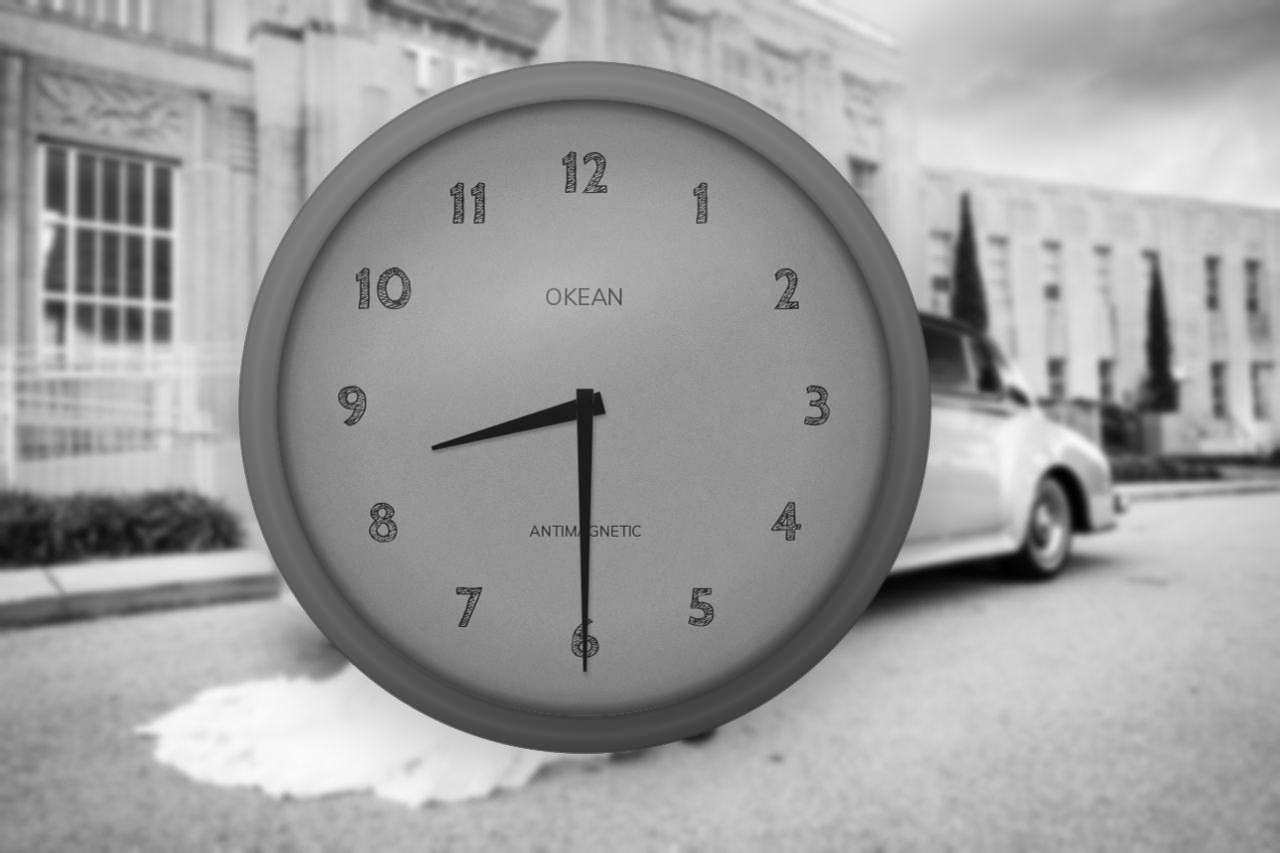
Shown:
8h30
